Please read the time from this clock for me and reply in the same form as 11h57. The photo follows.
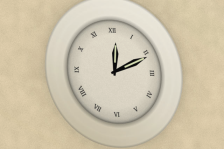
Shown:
12h11
